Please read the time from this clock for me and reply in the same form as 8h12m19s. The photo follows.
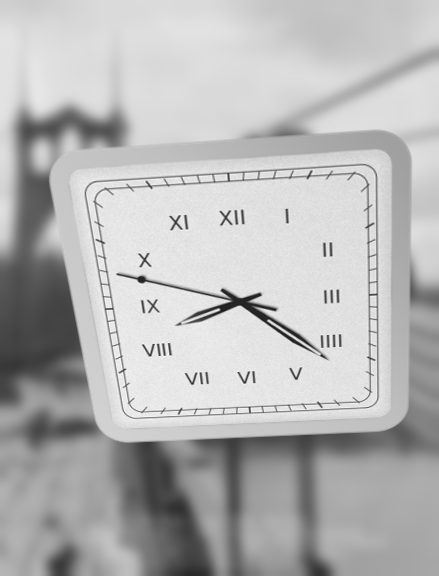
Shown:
8h21m48s
